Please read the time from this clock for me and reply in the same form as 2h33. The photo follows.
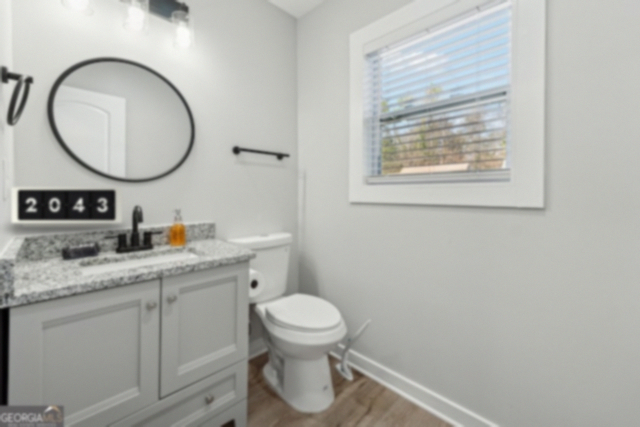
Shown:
20h43
